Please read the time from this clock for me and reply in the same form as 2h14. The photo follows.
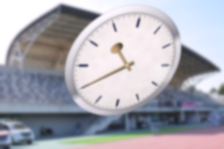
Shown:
10h40
